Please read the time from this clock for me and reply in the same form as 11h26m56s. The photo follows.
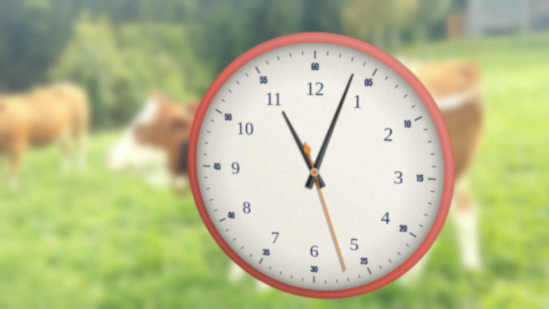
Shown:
11h03m27s
